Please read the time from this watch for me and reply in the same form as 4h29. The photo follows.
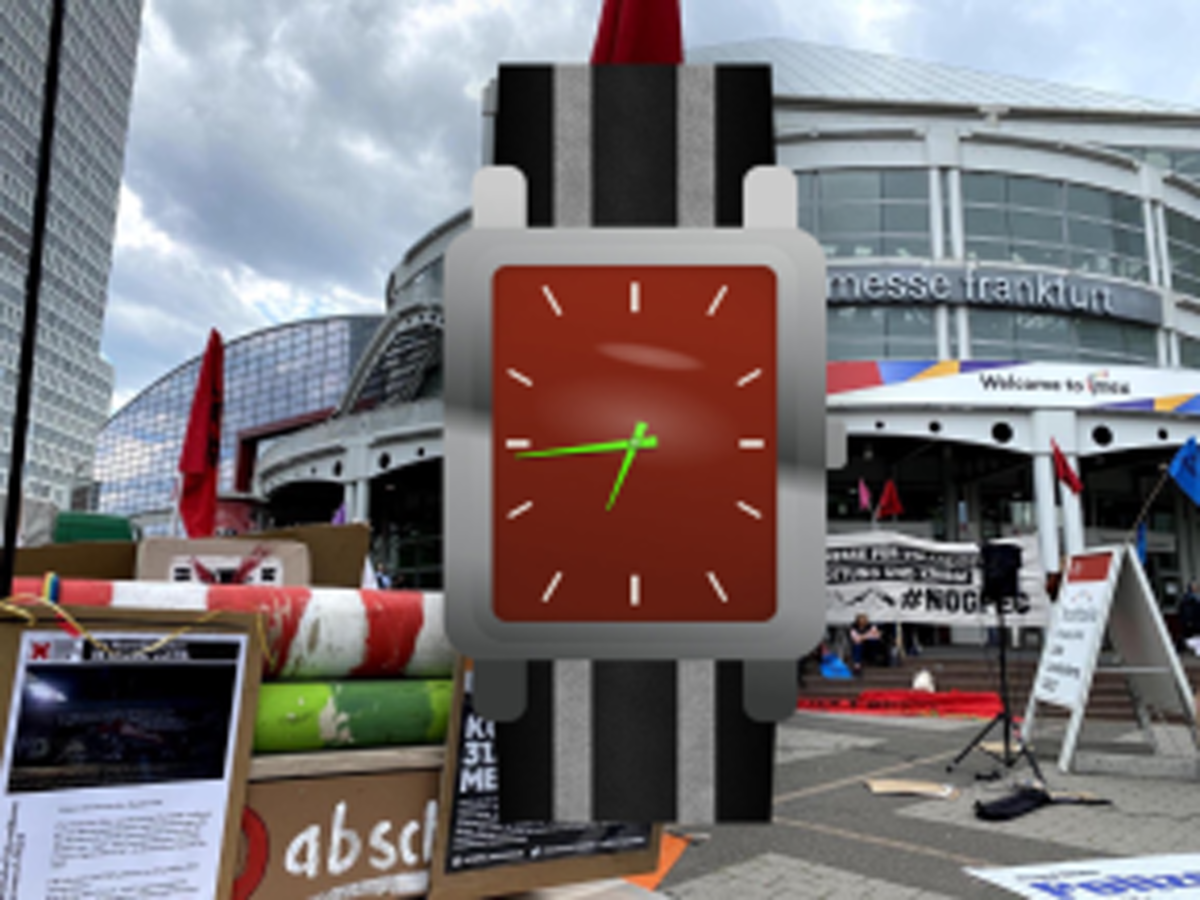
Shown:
6h44
